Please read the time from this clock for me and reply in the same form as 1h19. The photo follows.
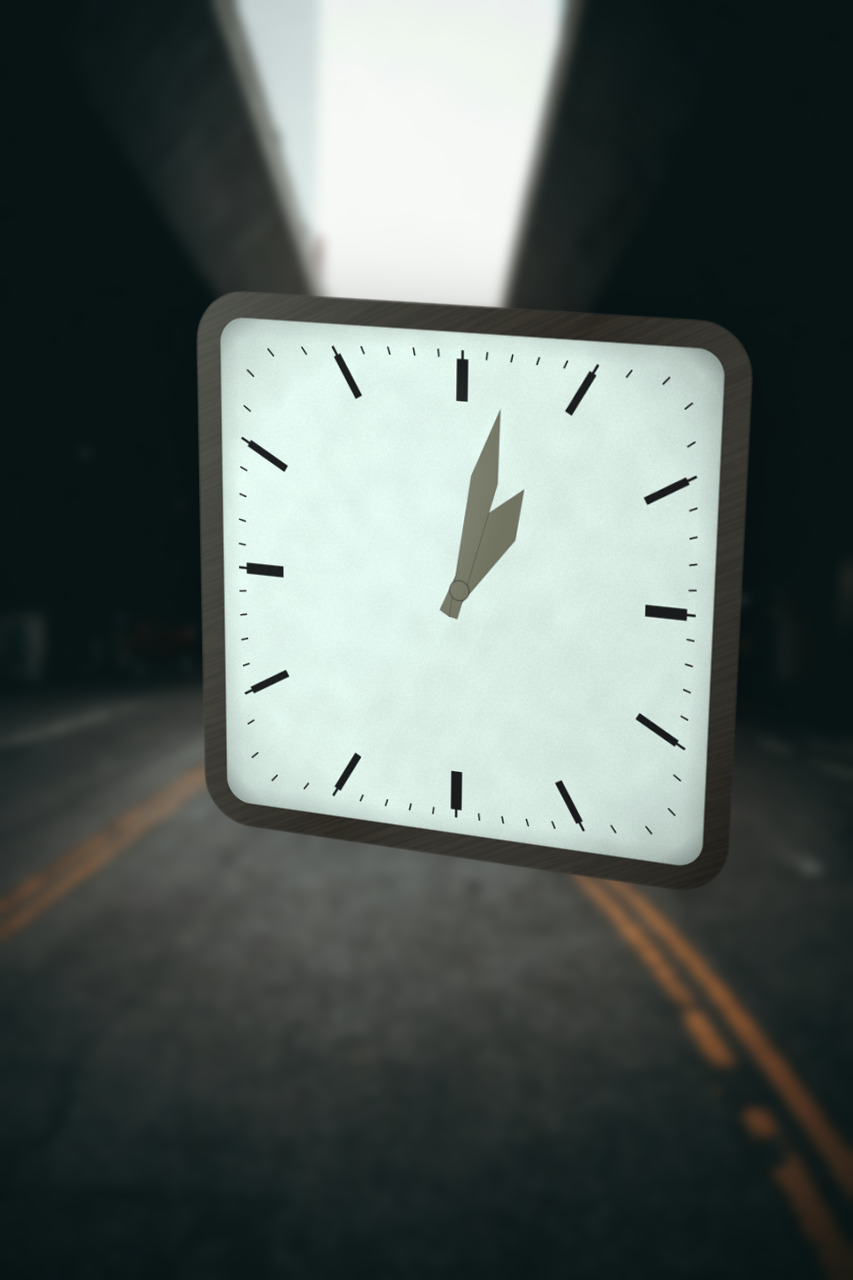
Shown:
1h02
